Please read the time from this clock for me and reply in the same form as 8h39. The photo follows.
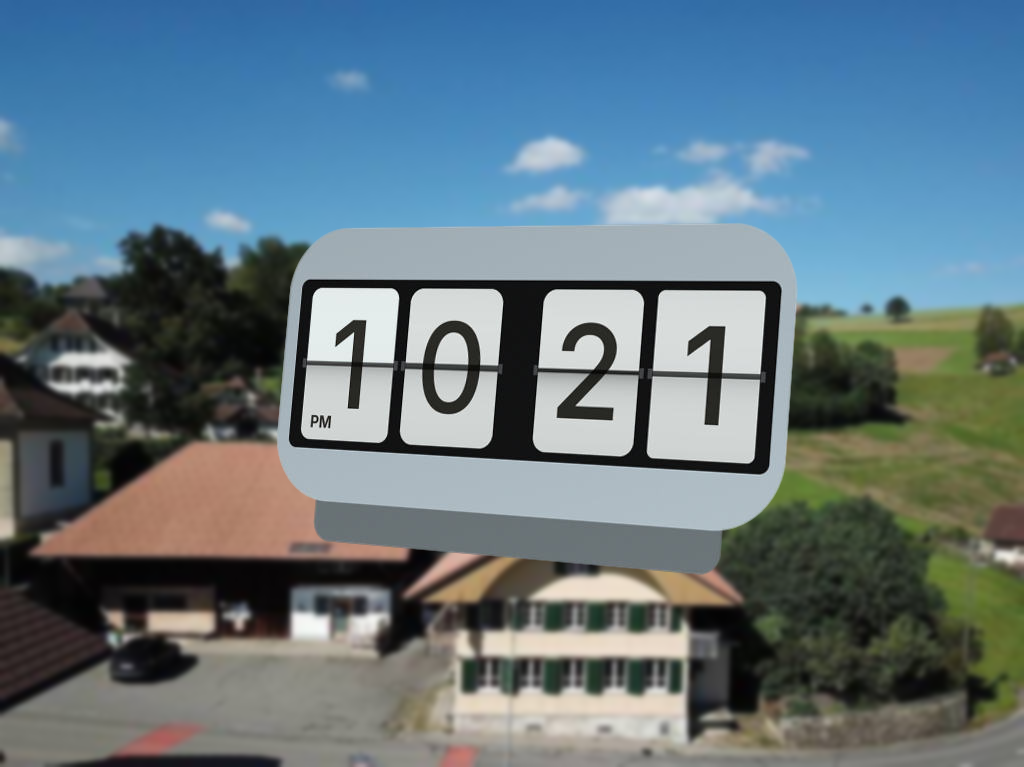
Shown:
10h21
